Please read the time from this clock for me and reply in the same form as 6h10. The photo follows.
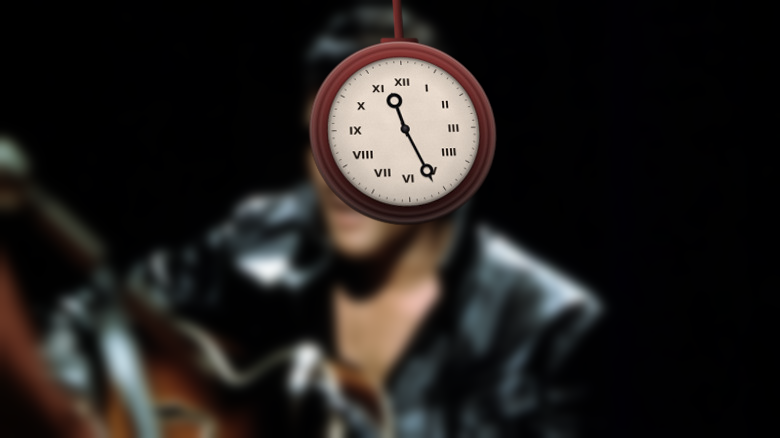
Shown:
11h26
